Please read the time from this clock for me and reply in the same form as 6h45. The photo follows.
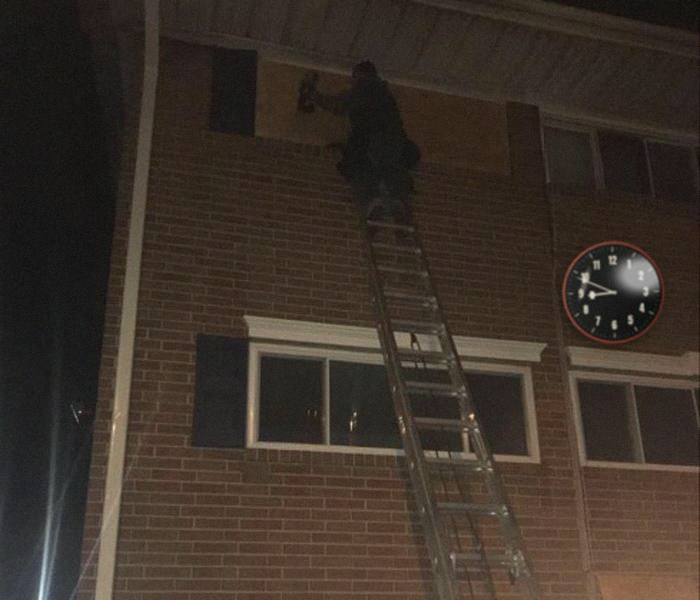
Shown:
8h49
